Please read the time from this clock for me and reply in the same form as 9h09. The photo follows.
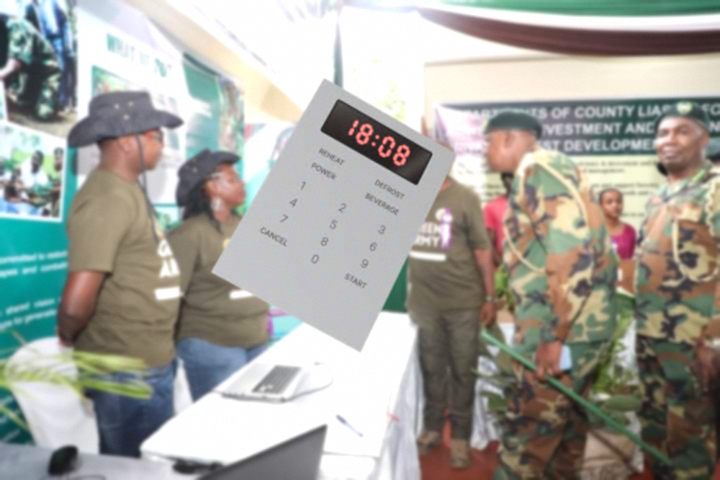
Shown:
18h08
